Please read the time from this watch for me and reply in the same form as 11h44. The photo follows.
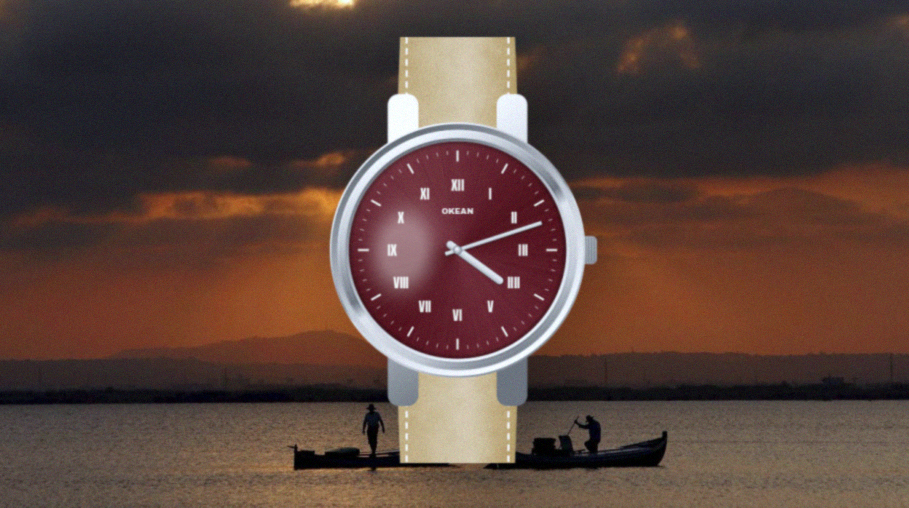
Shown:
4h12
